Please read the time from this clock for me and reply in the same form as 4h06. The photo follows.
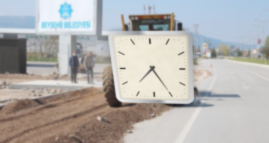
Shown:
7h25
